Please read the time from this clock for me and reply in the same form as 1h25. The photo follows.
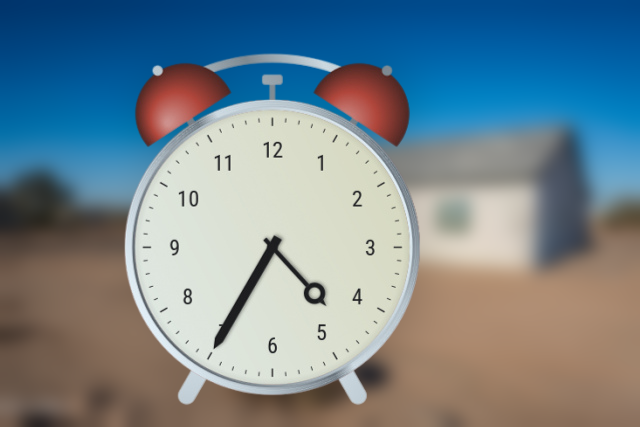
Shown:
4h35
